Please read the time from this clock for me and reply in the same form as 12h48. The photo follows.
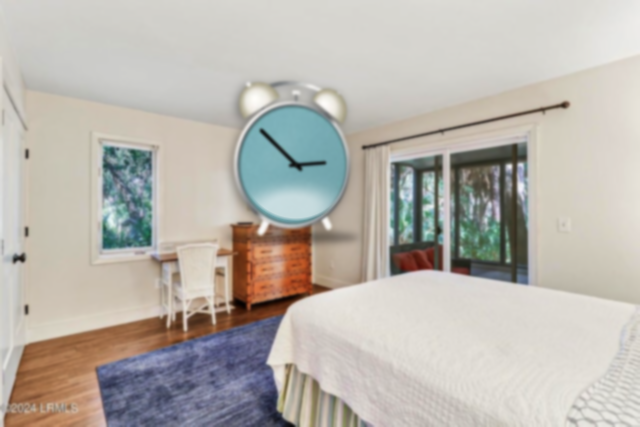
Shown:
2h52
